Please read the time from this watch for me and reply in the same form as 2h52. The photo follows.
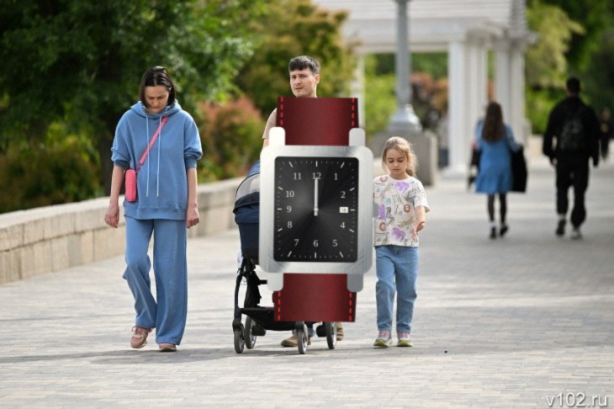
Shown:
12h00
